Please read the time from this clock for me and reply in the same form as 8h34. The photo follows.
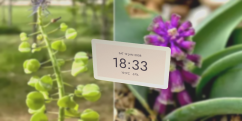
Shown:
18h33
